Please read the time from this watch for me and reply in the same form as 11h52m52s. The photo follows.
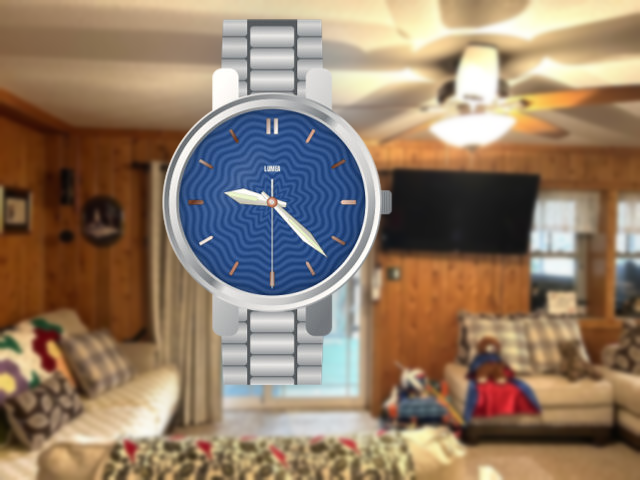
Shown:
9h22m30s
